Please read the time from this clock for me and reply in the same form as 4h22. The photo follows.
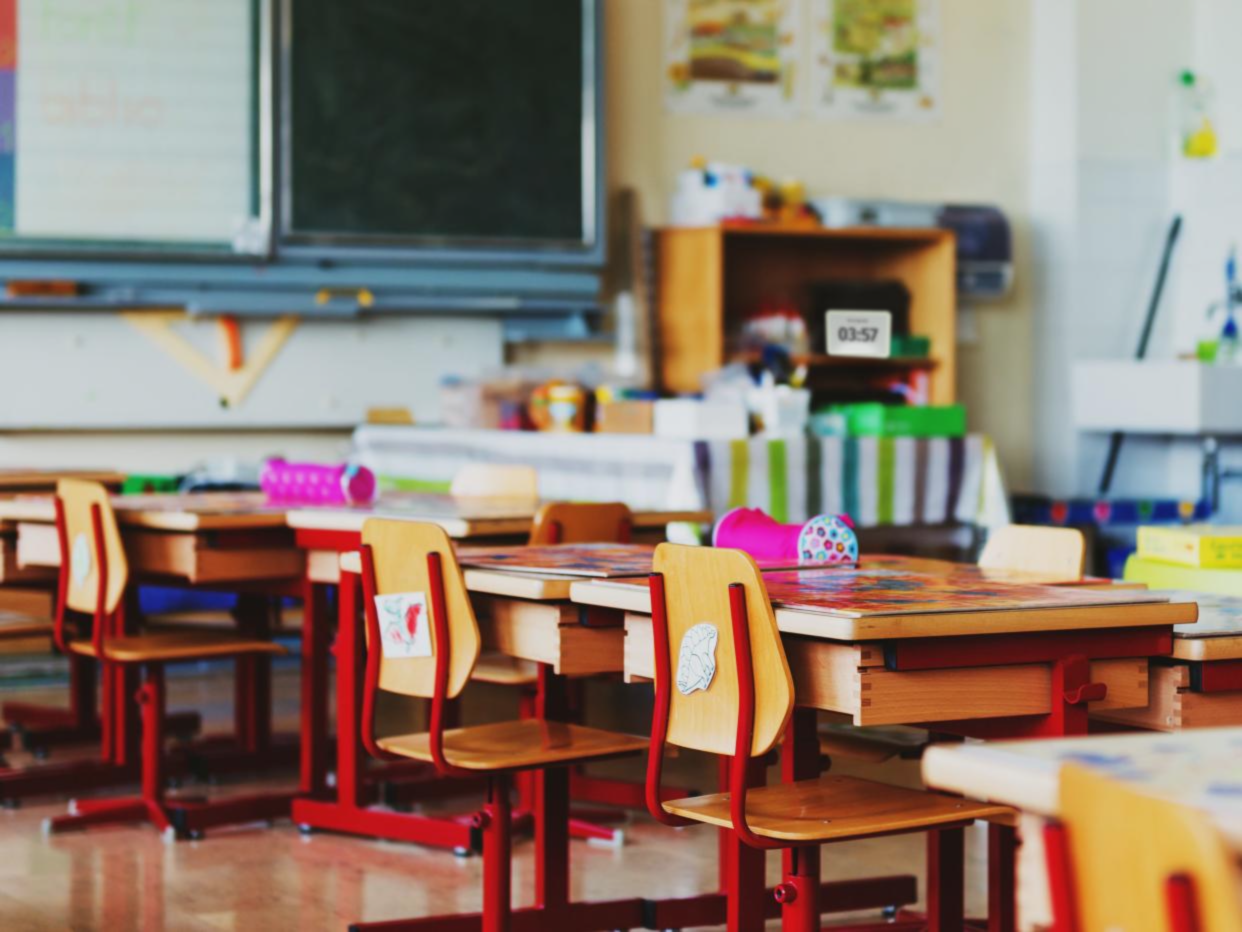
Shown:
3h57
